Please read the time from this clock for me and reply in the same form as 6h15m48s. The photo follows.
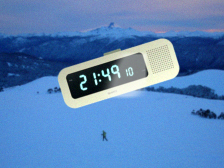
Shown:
21h49m10s
